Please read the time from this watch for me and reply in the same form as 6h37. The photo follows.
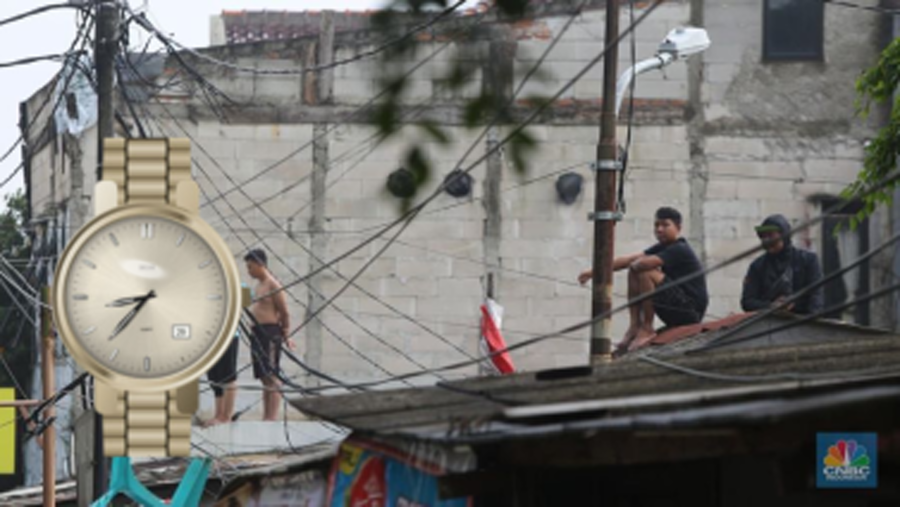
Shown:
8h37
